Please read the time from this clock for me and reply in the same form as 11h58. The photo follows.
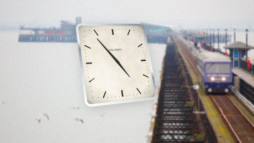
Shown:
4h54
